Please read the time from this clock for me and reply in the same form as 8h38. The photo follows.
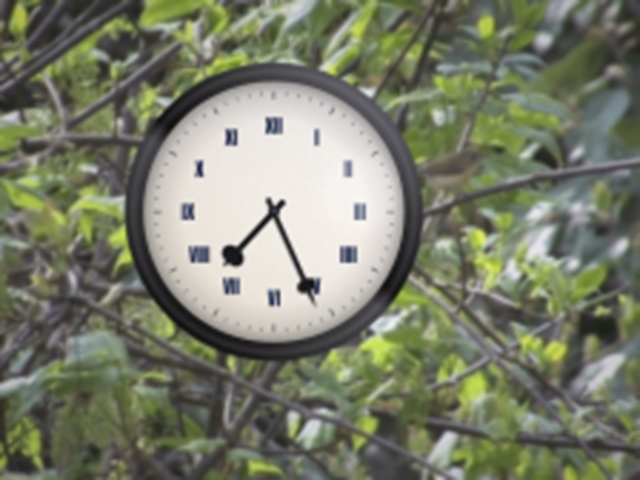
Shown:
7h26
